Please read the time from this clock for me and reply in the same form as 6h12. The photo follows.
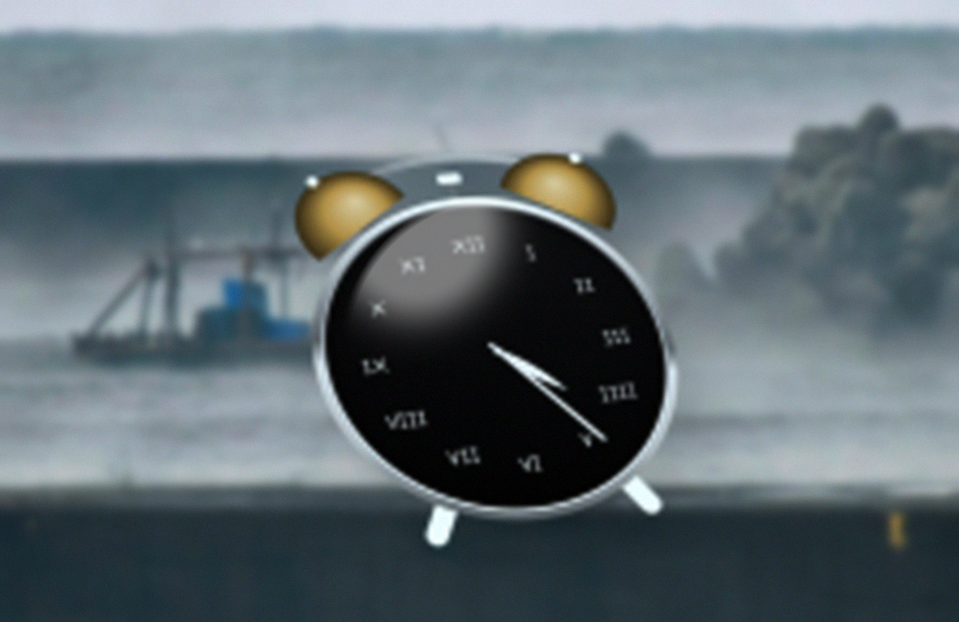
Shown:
4h24
